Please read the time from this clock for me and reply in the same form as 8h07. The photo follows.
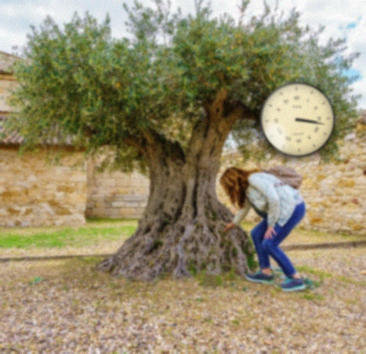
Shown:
3h17
